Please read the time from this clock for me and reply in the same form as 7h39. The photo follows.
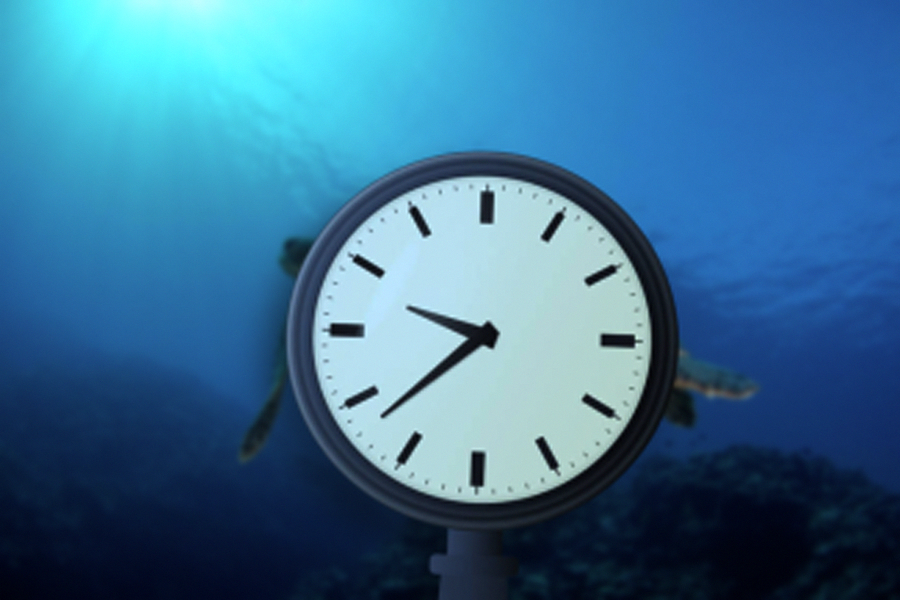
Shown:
9h38
